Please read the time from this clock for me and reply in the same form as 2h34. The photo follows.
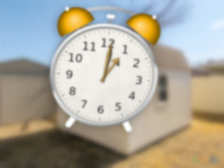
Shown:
1h01
